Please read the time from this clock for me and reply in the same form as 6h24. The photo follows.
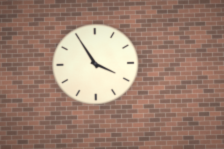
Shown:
3h55
